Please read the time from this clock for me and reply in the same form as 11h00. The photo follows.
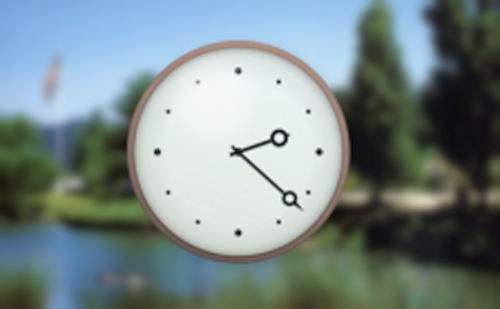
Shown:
2h22
